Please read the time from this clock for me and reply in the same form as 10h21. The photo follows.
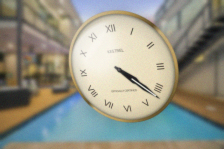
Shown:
4h22
